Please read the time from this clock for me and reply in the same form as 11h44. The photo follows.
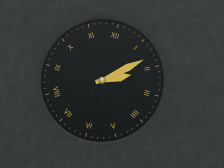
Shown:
2h08
